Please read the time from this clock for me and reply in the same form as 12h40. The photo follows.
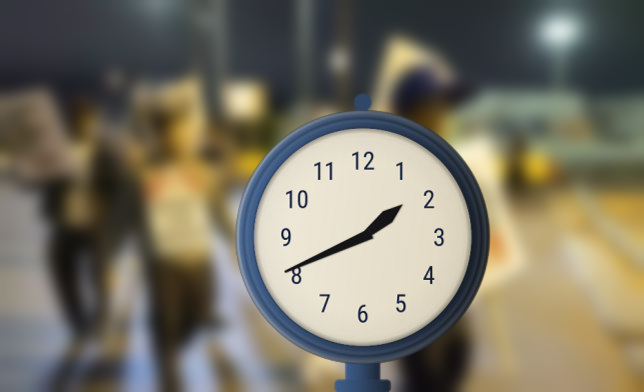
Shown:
1h41
